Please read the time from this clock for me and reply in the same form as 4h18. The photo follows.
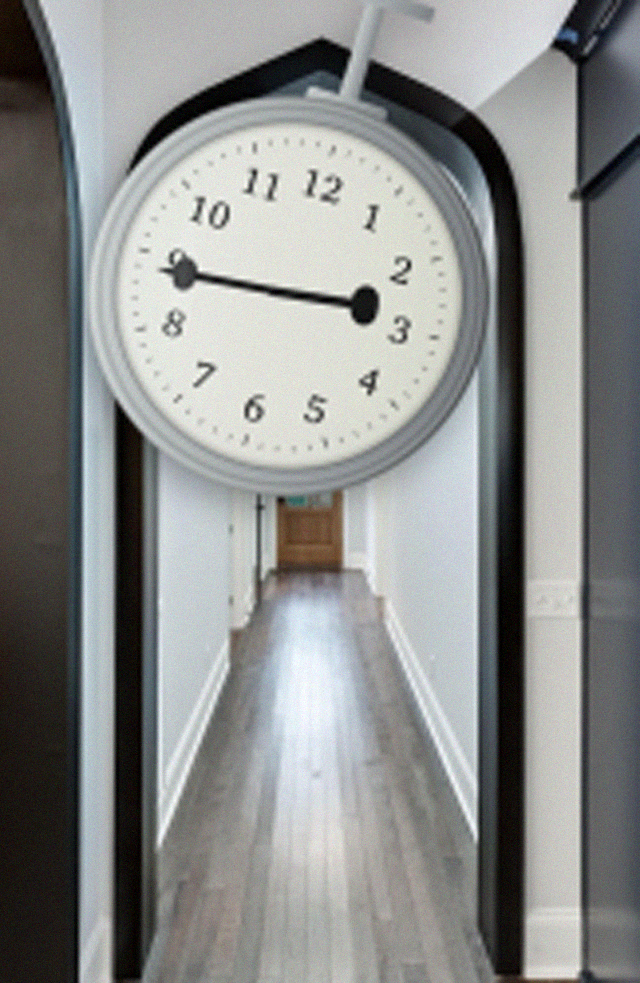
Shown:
2h44
